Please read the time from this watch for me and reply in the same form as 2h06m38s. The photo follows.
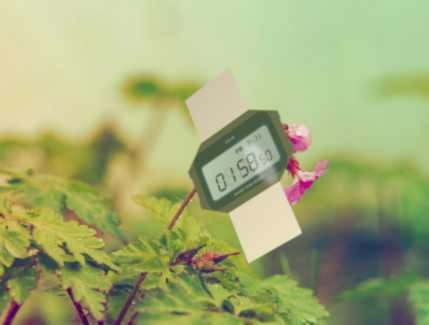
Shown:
1h58m50s
